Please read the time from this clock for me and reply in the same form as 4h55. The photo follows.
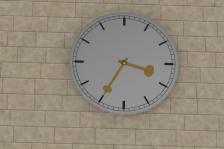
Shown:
3h35
